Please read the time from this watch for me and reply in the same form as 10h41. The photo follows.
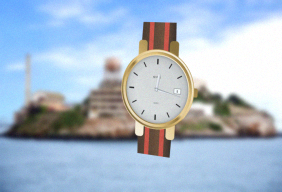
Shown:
12h17
